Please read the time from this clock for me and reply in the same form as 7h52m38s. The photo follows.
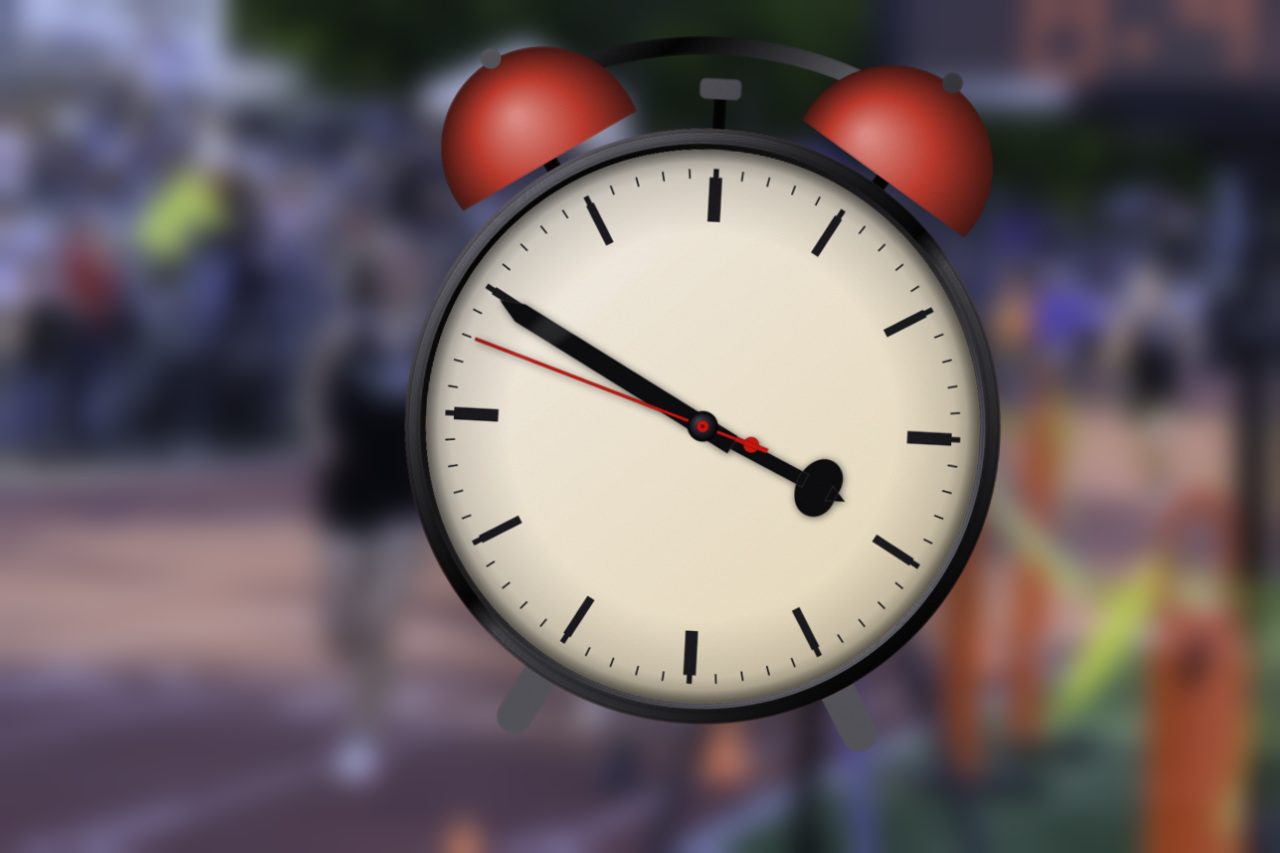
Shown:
3h49m48s
